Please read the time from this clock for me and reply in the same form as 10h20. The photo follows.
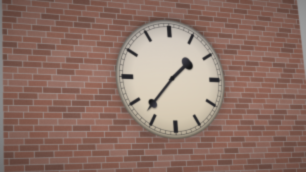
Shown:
1h37
